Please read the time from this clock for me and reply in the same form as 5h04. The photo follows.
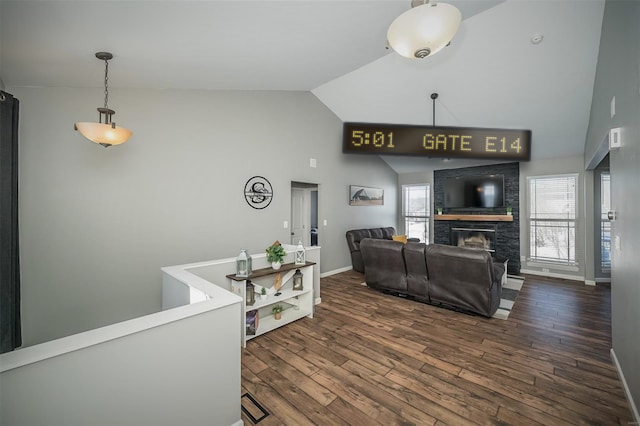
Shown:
5h01
